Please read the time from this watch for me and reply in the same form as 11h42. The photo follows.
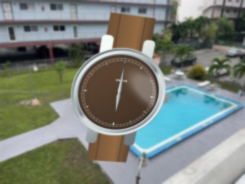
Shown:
6h00
